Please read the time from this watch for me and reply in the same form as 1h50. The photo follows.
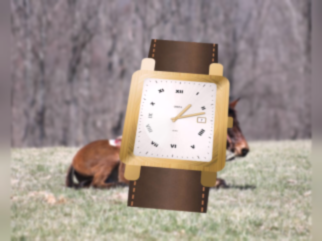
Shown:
1h12
